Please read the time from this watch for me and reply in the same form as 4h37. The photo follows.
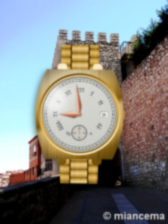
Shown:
8h59
